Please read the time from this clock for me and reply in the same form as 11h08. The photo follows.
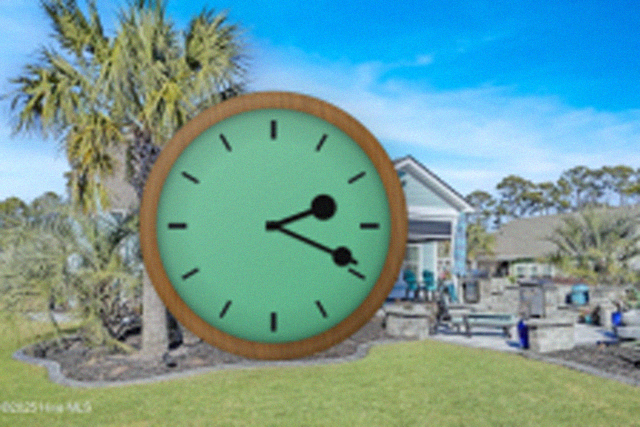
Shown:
2h19
